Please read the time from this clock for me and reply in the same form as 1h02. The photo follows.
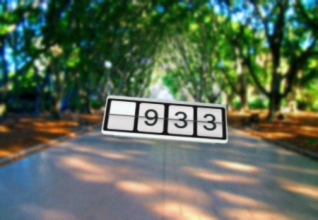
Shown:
9h33
